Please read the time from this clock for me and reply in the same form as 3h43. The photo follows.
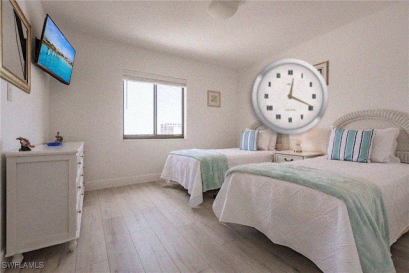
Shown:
12h19
